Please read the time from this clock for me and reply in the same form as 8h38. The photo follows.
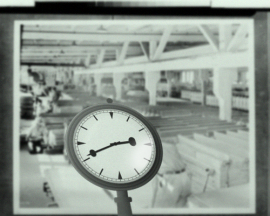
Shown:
2h41
